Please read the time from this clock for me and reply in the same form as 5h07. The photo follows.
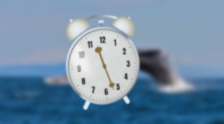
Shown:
11h27
